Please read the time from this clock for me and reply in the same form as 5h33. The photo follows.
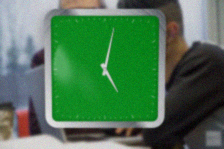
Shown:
5h02
